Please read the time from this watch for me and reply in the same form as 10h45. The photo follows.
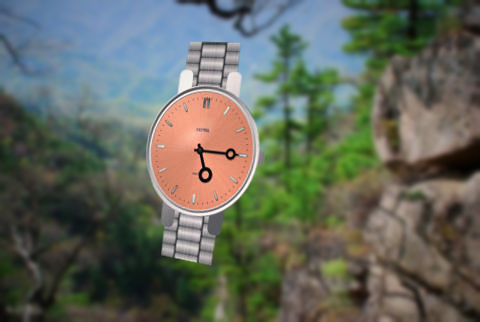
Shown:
5h15
